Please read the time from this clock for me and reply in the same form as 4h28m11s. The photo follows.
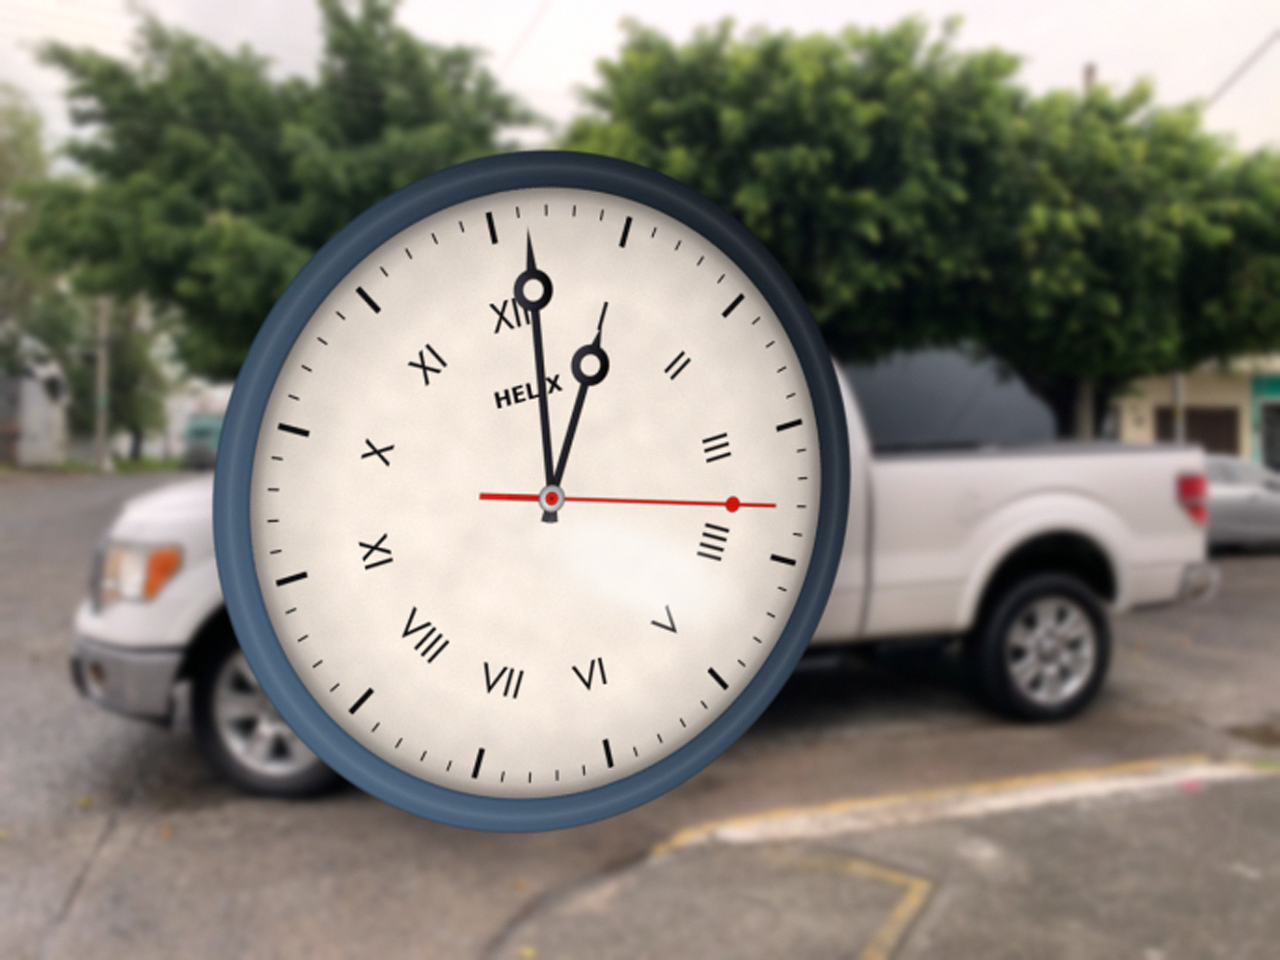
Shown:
1h01m18s
